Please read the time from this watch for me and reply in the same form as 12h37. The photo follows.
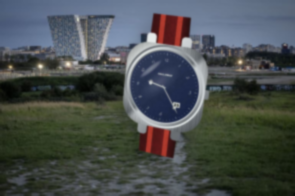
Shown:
9h24
